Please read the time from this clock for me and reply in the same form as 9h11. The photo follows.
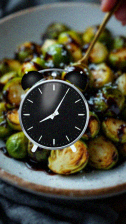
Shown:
8h05
